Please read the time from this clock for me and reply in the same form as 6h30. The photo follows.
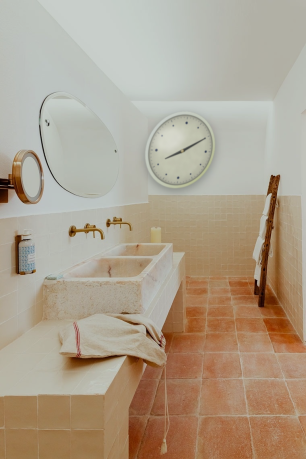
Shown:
8h10
